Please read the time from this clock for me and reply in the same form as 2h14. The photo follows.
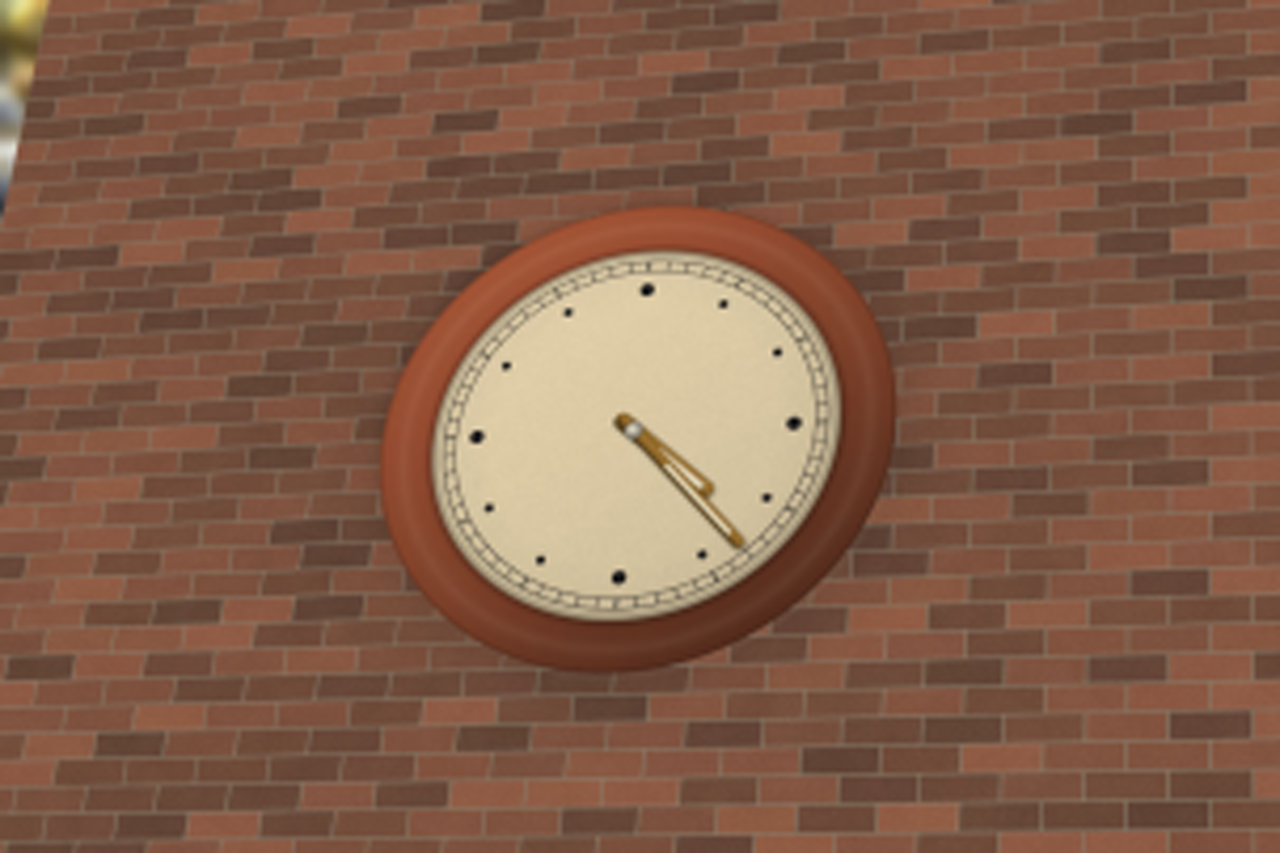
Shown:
4h23
